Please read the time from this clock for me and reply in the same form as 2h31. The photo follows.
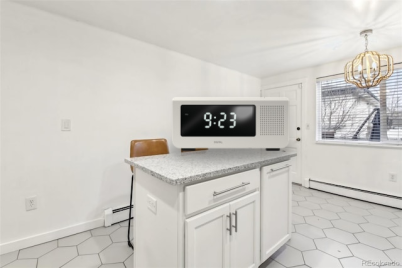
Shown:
9h23
